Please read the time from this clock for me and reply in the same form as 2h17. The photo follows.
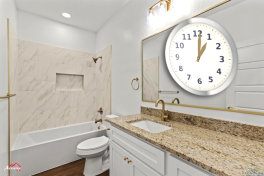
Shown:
1h01
